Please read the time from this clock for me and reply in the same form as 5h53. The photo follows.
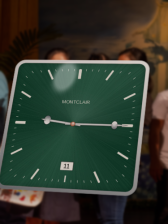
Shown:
9h15
